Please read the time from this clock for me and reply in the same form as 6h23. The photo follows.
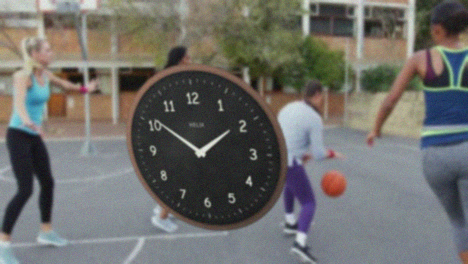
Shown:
1h51
